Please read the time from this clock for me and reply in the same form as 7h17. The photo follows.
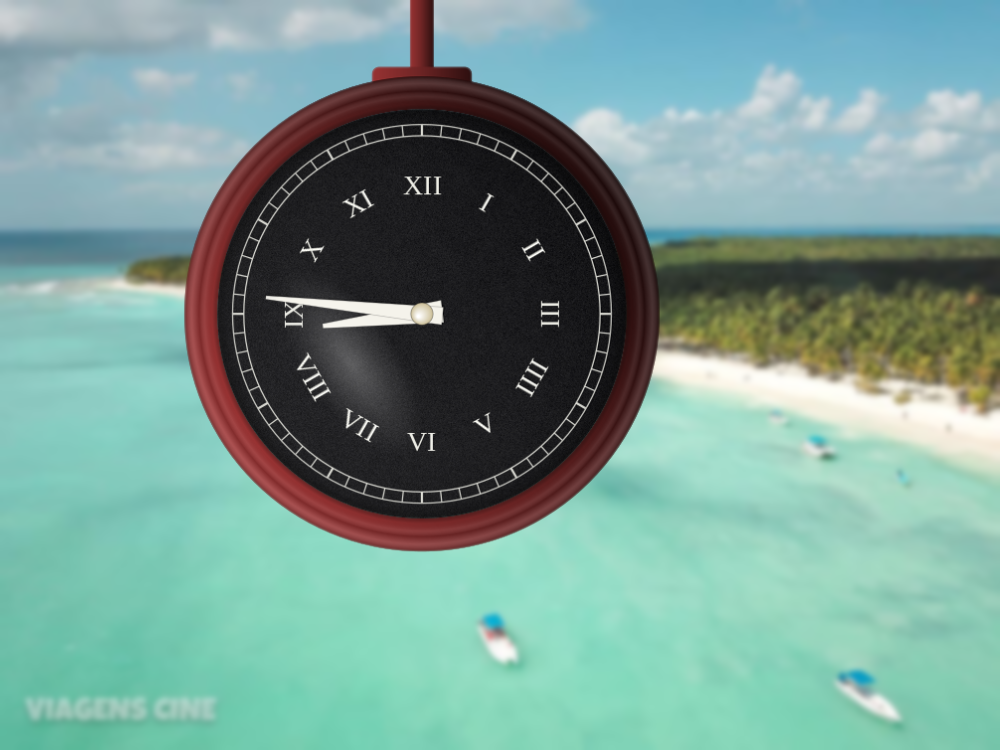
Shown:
8h46
